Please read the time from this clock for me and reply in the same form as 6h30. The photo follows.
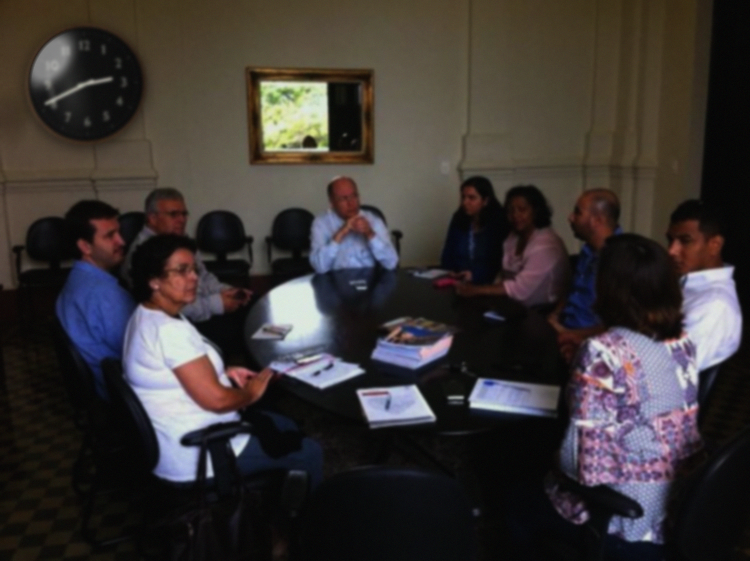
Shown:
2h41
